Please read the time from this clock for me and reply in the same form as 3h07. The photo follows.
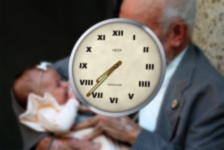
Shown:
7h37
